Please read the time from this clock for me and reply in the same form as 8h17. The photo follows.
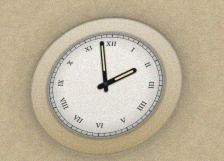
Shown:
1h58
